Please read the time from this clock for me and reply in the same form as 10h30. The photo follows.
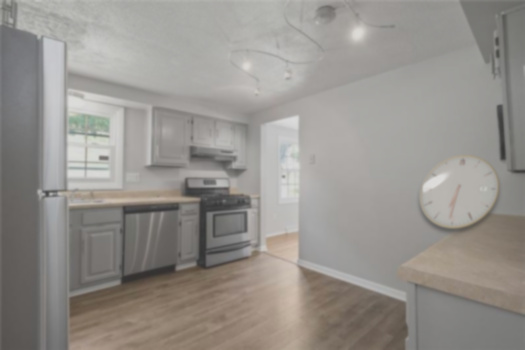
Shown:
6h31
